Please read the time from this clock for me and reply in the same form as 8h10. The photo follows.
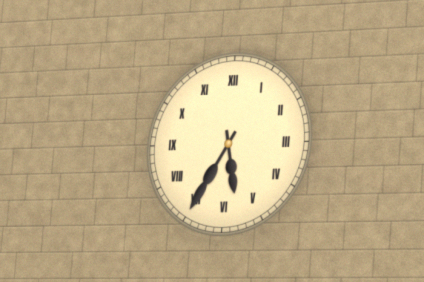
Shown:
5h35
